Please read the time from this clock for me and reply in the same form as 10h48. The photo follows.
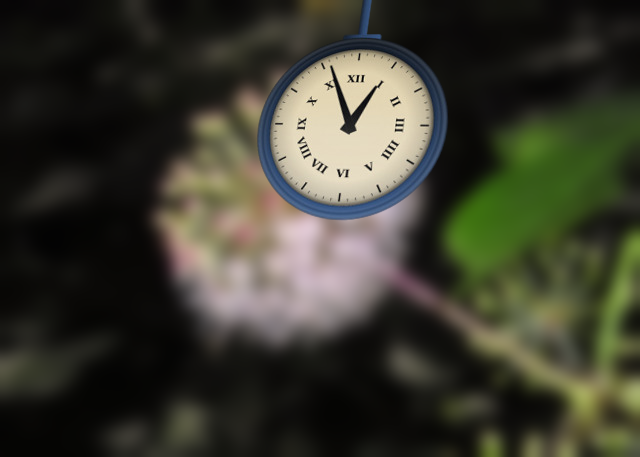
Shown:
12h56
